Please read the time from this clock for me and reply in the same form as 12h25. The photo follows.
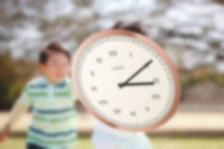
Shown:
3h10
